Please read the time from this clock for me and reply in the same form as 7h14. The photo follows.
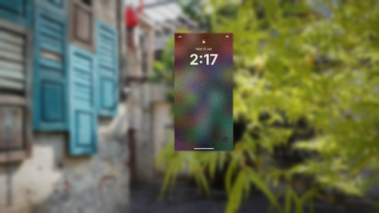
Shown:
2h17
